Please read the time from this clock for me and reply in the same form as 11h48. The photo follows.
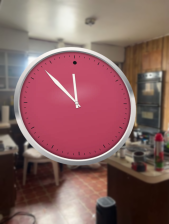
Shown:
11h53
